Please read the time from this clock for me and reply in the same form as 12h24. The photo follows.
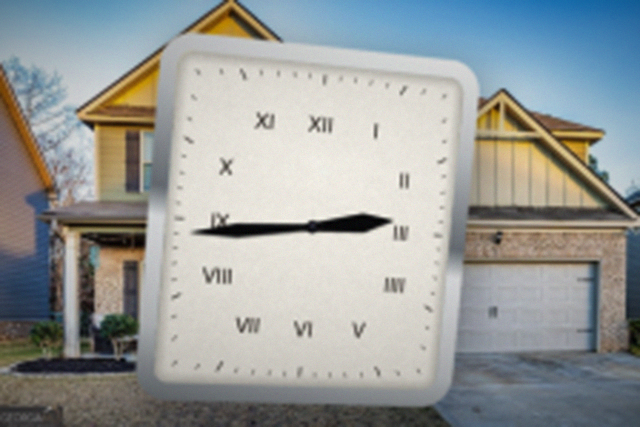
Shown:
2h44
